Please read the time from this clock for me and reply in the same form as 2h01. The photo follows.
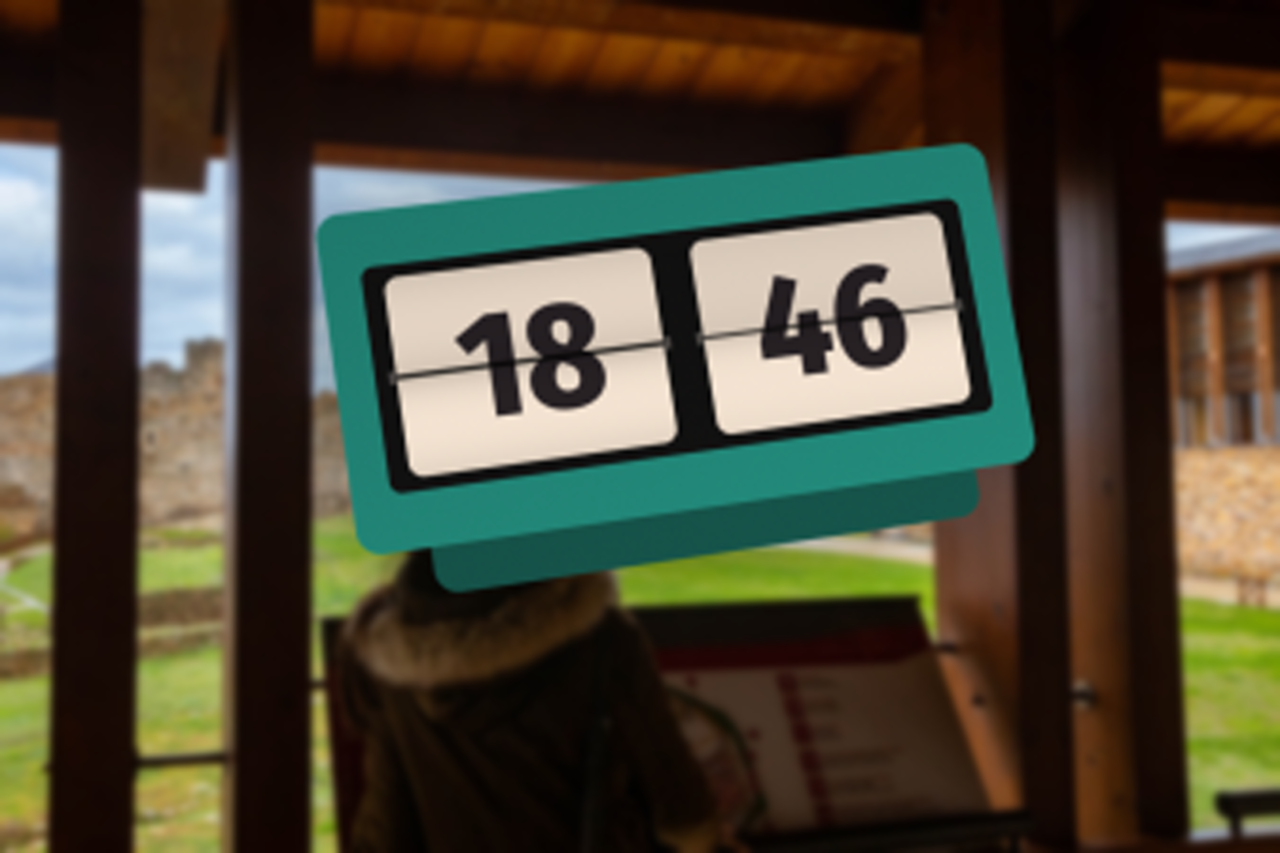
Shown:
18h46
